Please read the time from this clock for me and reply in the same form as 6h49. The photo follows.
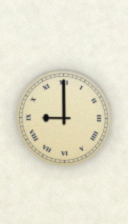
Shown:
9h00
